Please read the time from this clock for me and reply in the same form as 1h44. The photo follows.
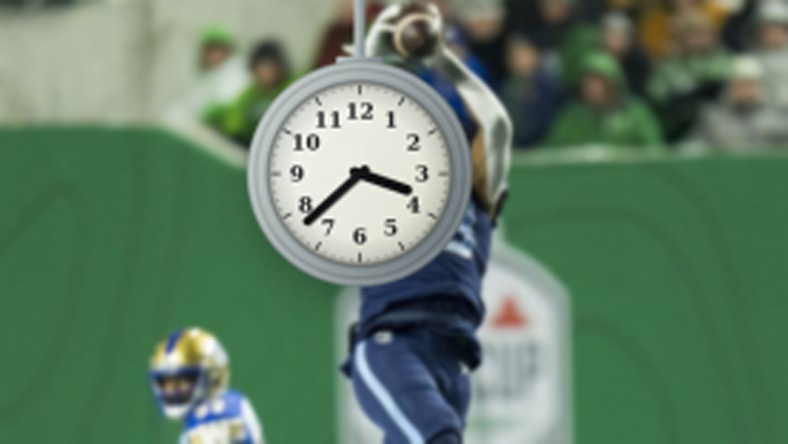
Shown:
3h38
